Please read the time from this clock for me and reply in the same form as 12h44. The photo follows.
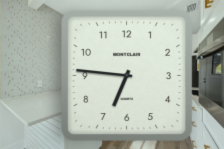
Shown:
6h46
